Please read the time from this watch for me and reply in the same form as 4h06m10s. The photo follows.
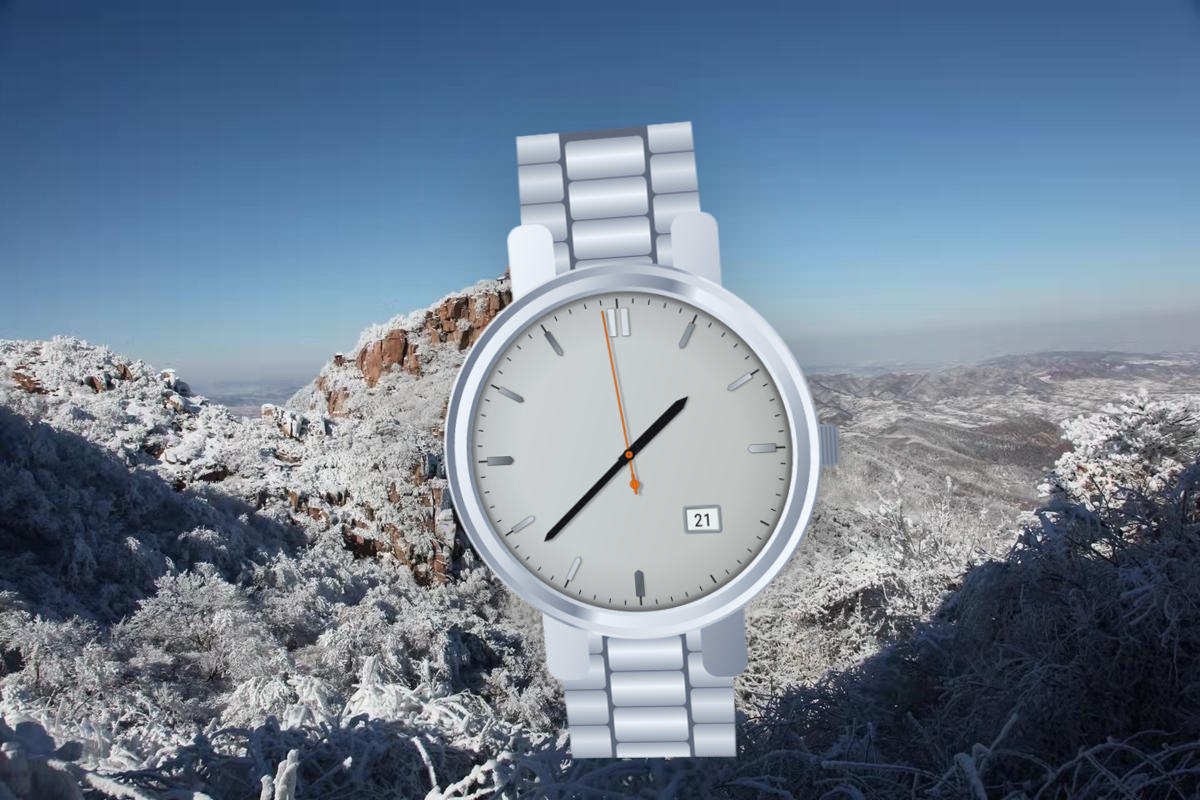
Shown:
1h37m59s
